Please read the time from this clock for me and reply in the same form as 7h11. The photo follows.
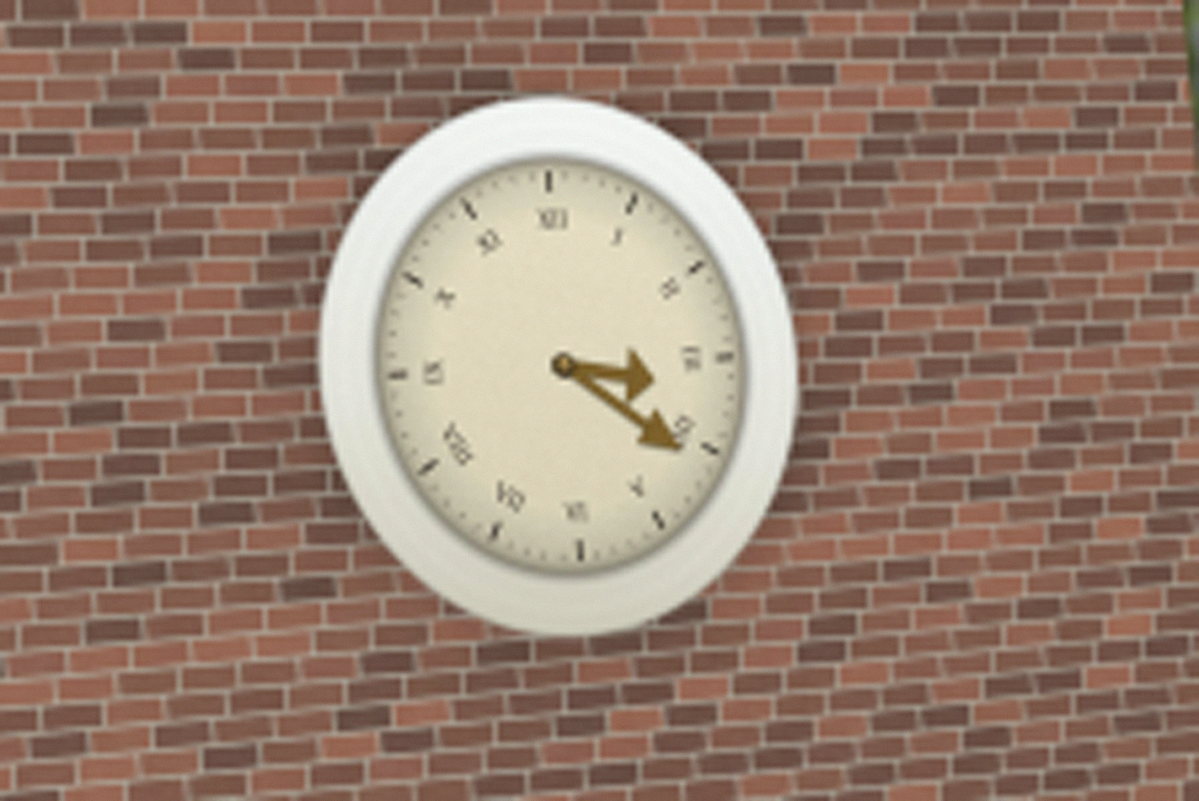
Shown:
3h21
